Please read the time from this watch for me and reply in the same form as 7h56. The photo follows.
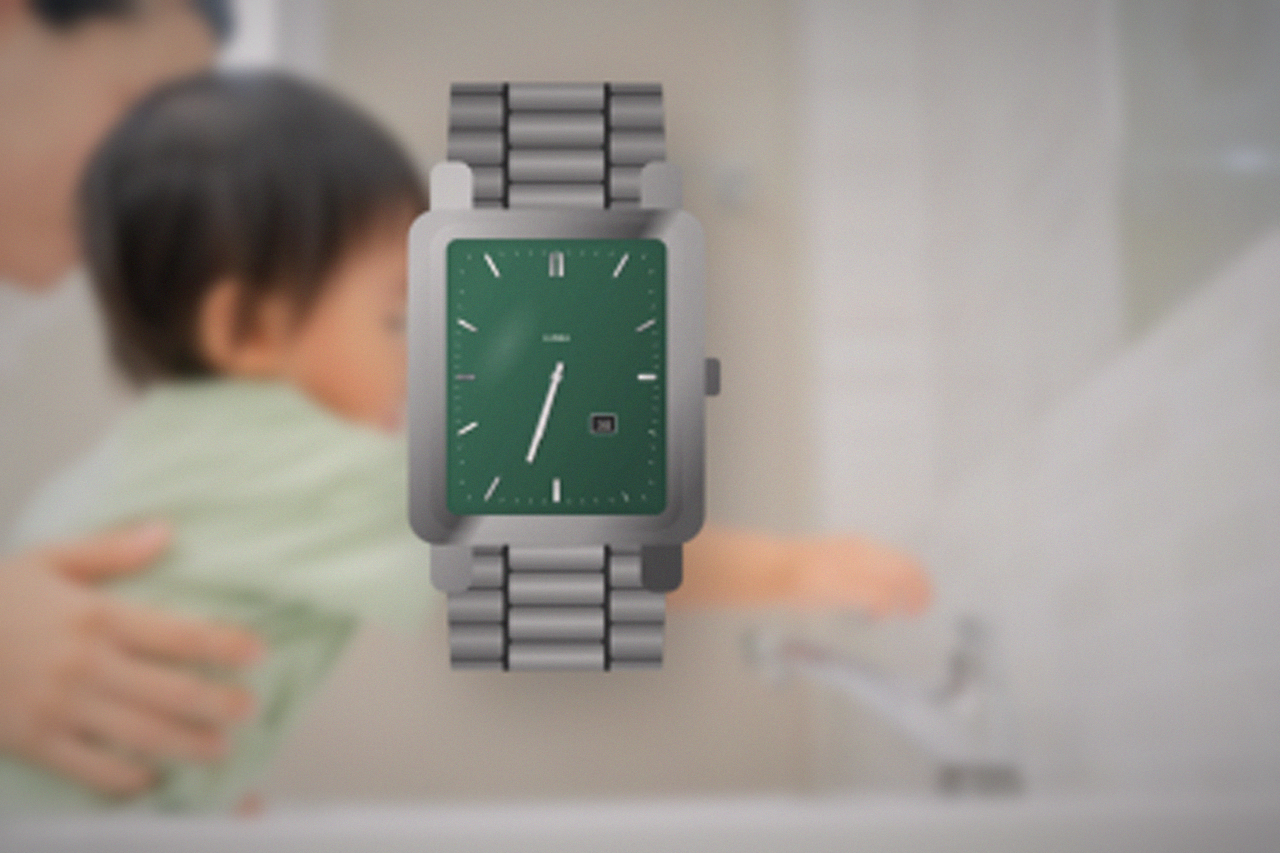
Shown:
6h33
